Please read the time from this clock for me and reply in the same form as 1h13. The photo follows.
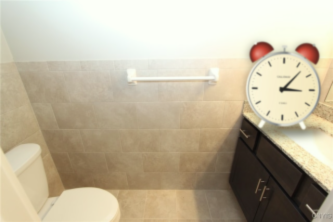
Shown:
3h07
